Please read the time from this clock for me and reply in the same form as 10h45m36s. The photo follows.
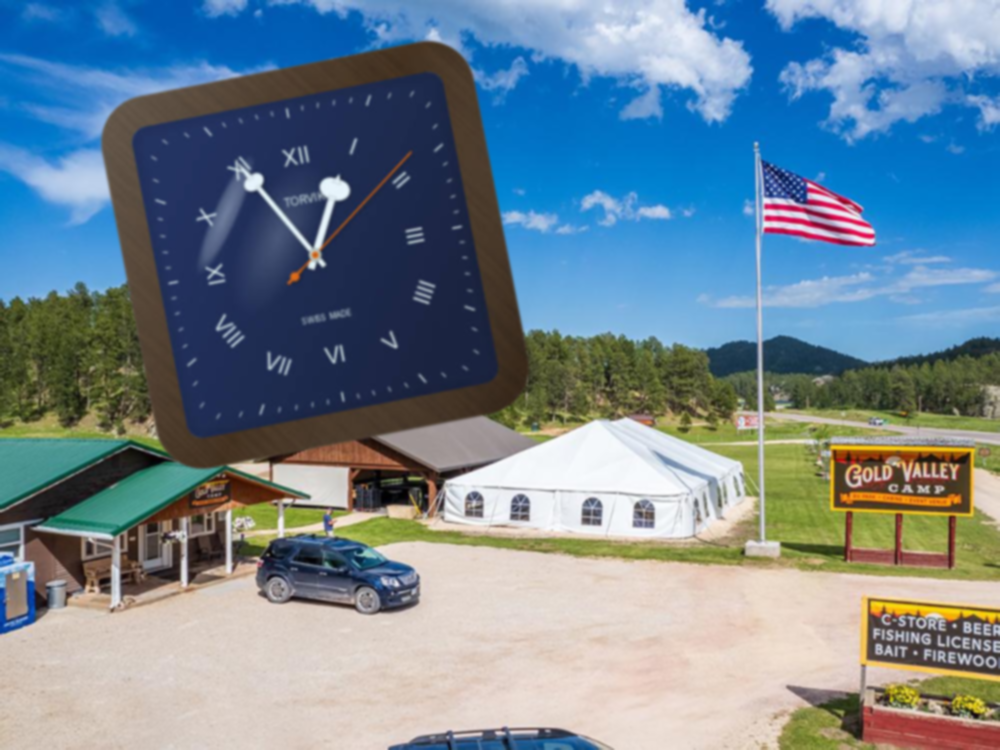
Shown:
12h55m09s
